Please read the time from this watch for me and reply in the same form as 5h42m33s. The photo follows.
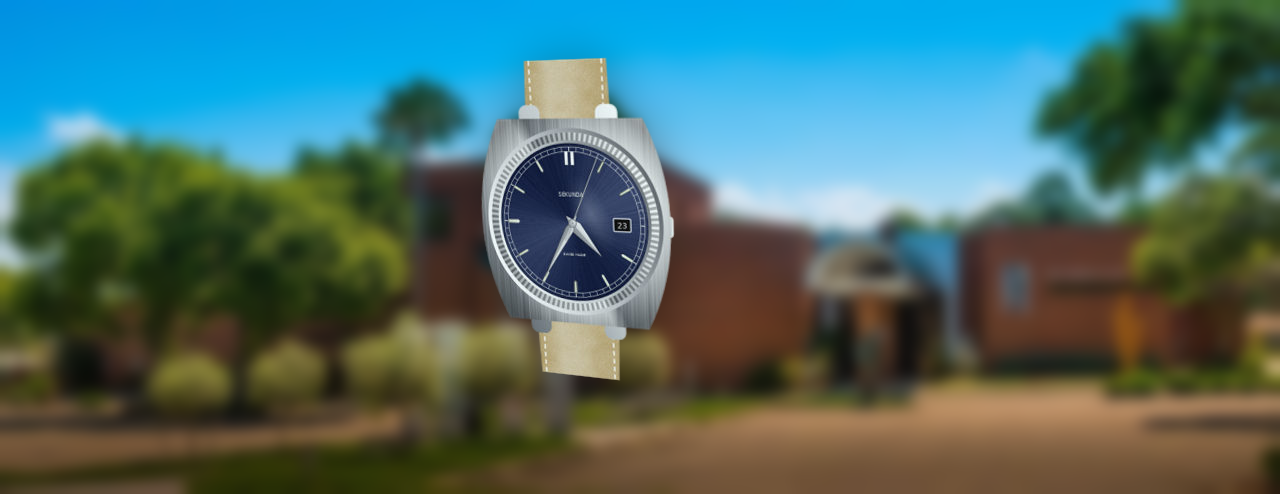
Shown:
4h35m04s
